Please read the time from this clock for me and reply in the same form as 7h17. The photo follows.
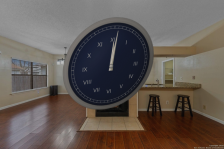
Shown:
12h01
